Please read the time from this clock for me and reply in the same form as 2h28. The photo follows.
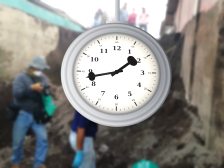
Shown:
1h43
